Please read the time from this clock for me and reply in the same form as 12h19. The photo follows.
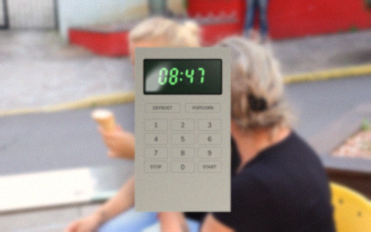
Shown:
8h47
